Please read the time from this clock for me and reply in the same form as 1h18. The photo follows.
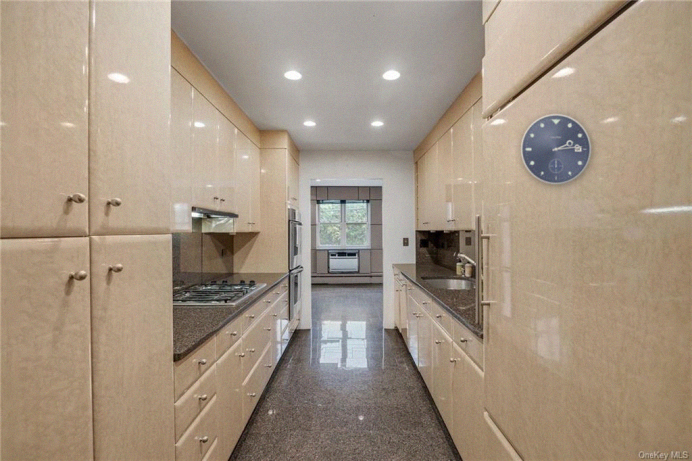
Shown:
2h14
